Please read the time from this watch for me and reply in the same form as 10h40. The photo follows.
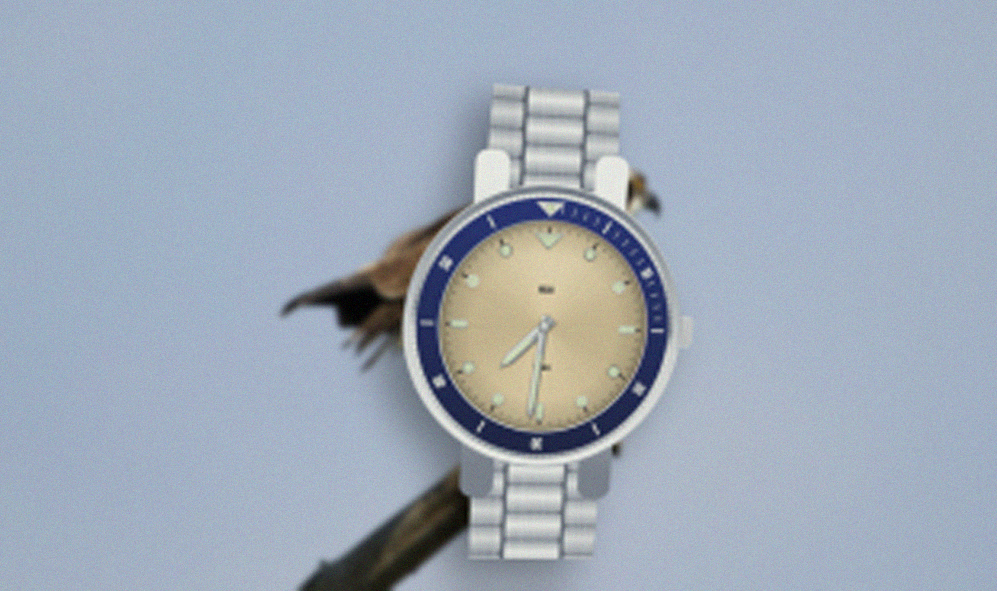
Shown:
7h31
